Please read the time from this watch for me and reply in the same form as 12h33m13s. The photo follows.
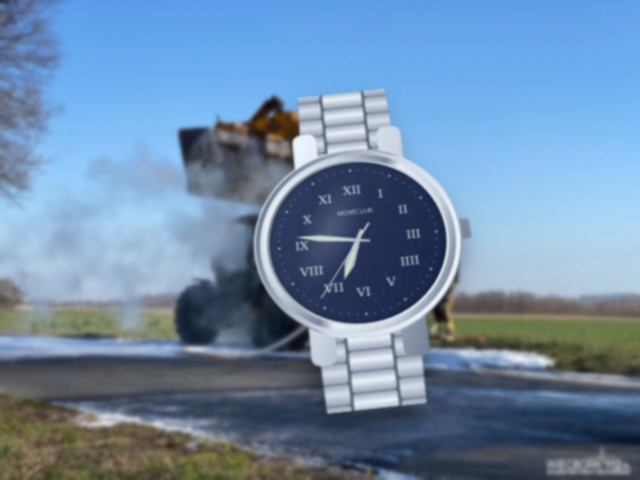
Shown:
6h46m36s
